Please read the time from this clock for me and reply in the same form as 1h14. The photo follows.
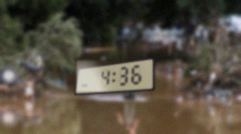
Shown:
4h36
